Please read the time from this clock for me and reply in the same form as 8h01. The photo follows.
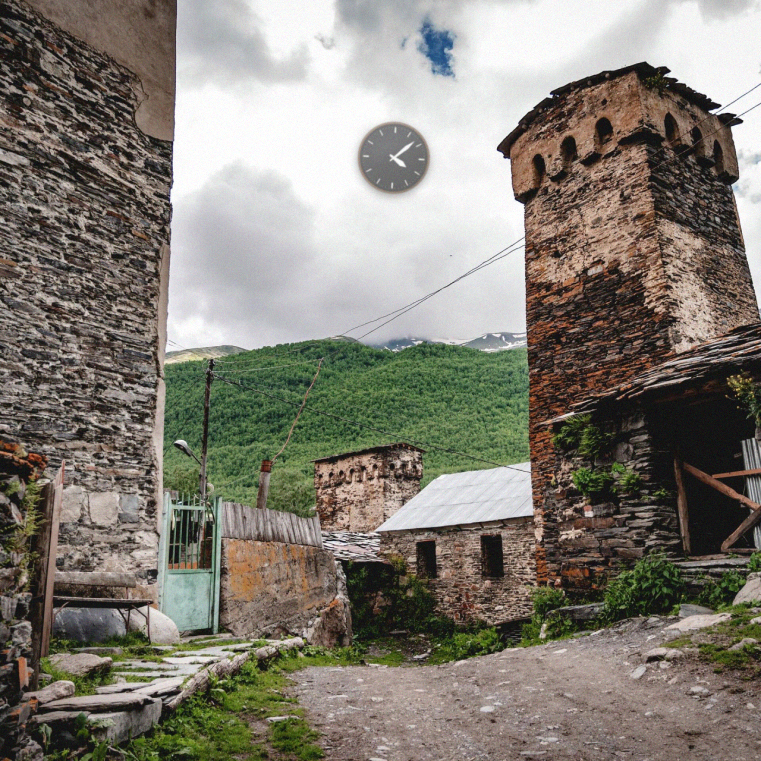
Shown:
4h08
